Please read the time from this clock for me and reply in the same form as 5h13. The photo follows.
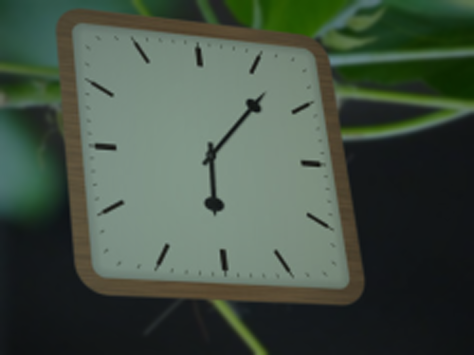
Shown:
6h07
